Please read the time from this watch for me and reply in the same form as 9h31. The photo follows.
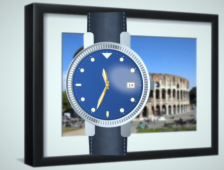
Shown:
11h34
